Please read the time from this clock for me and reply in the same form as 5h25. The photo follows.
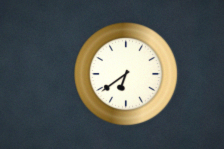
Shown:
6h39
